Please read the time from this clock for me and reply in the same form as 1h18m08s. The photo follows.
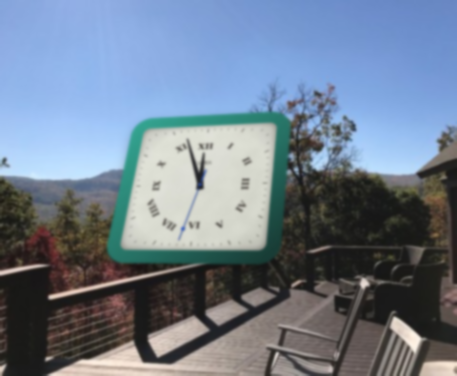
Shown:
11h56m32s
